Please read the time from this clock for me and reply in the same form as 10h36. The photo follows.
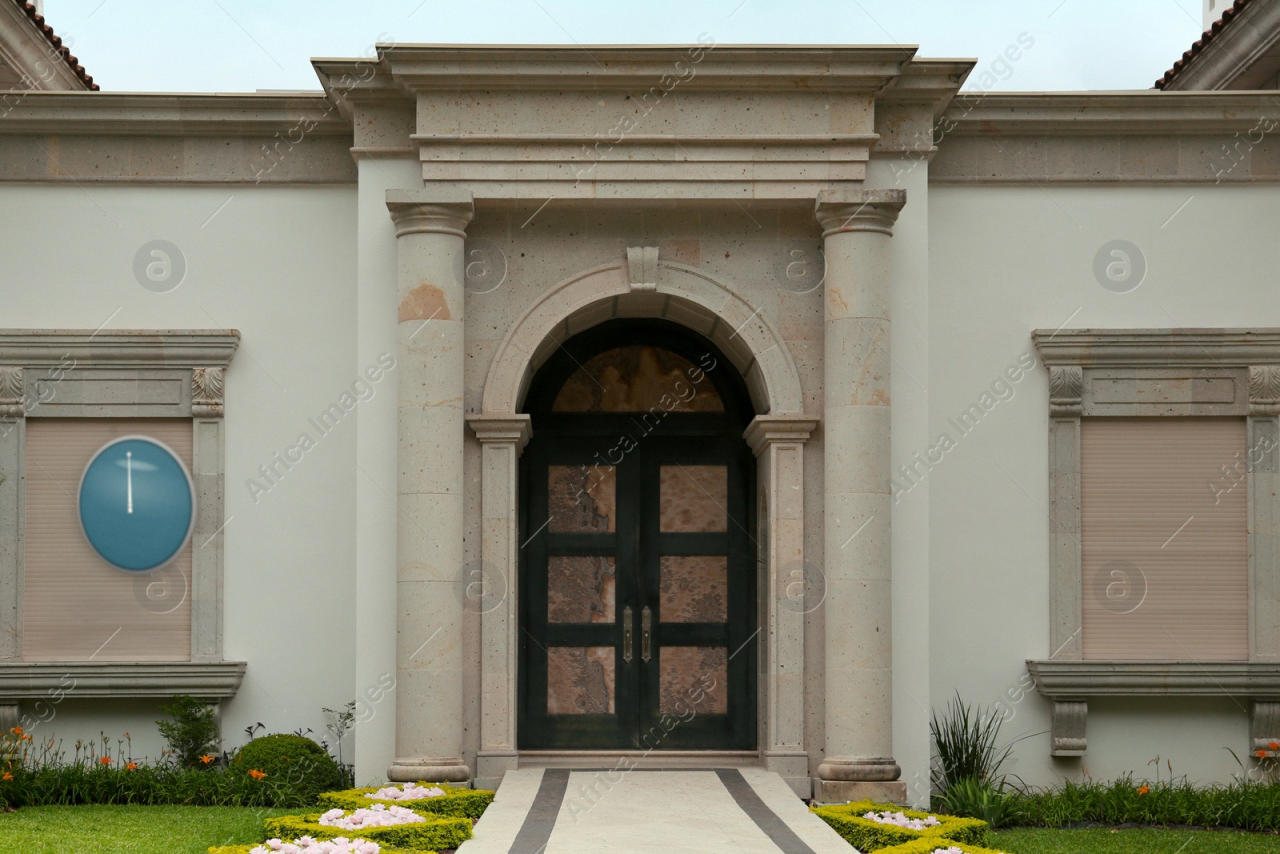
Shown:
12h00
